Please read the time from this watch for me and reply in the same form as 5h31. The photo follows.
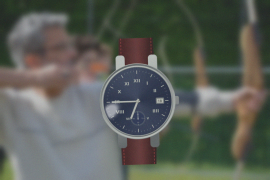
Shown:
6h45
